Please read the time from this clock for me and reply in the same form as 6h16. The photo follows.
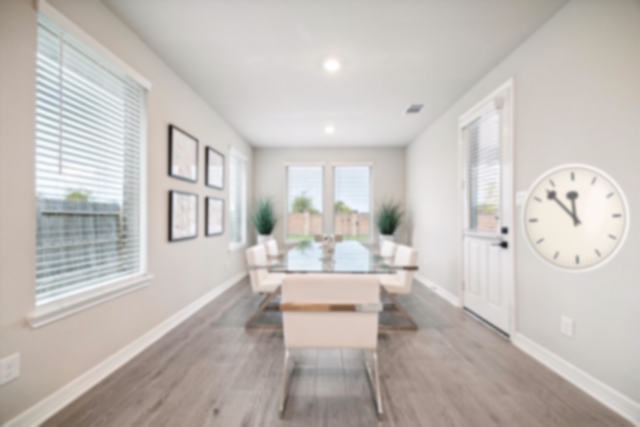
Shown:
11h53
